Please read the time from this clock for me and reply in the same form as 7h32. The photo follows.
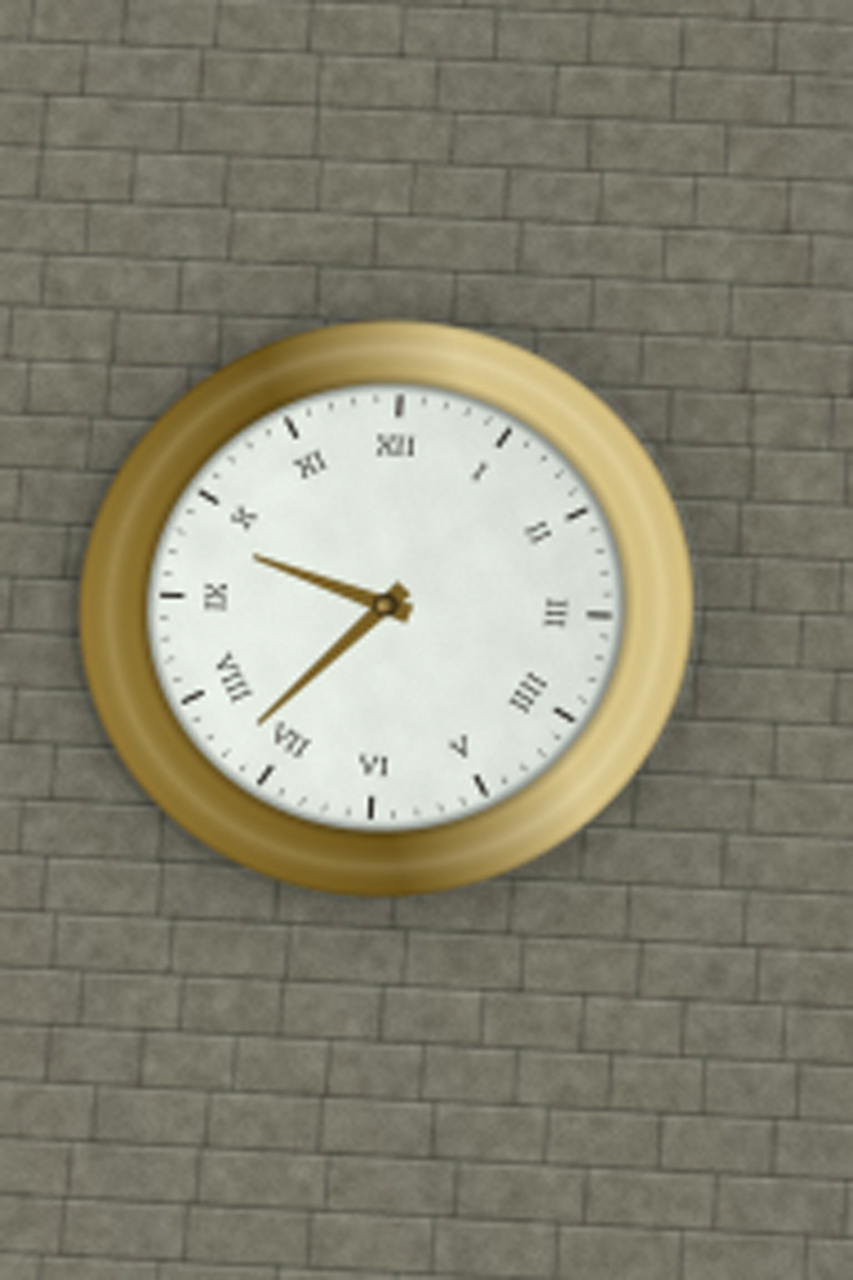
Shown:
9h37
